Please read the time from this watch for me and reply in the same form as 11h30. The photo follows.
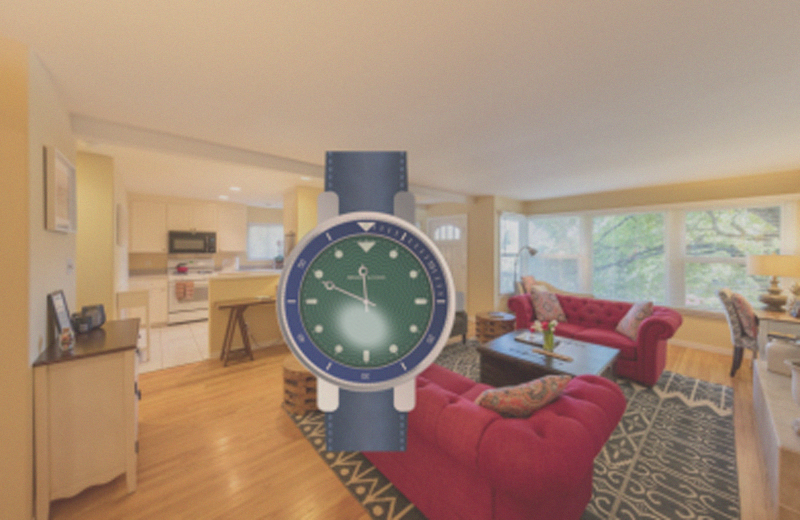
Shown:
11h49
